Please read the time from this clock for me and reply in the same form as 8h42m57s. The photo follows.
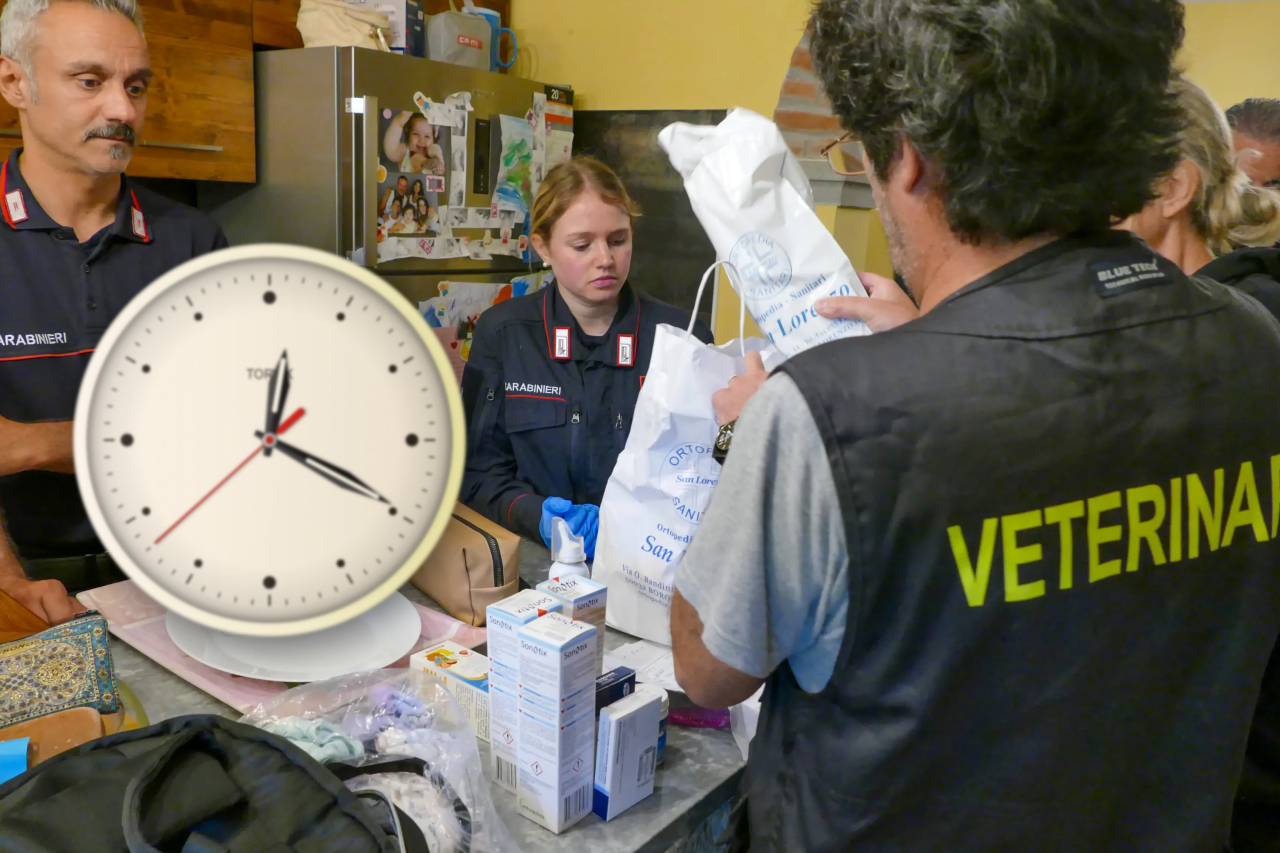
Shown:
12h19m38s
